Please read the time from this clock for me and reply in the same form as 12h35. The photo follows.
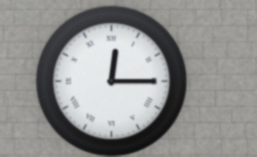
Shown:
12h15
